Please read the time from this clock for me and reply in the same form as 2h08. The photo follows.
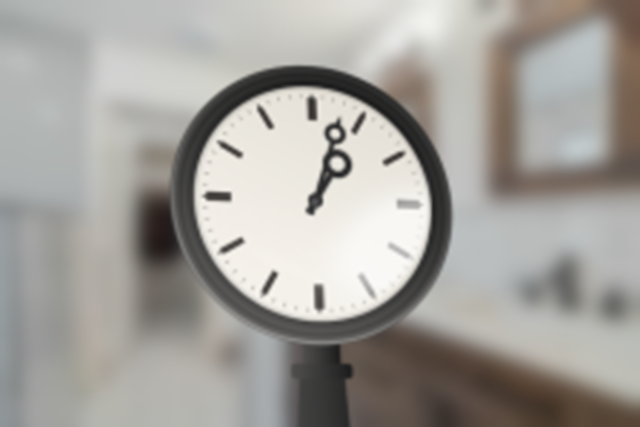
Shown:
1h03
